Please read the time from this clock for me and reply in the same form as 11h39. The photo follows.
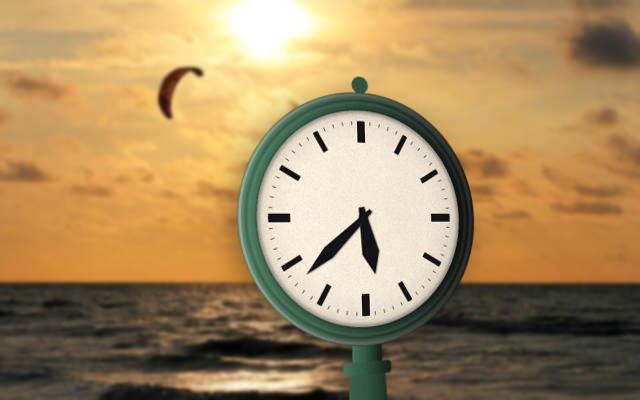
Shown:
5h38
